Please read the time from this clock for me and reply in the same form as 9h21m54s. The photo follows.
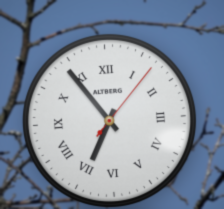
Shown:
6h54m07s
